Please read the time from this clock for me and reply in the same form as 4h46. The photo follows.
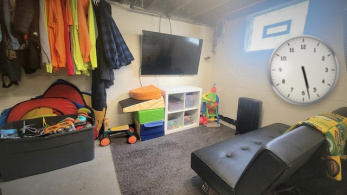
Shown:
5h28
